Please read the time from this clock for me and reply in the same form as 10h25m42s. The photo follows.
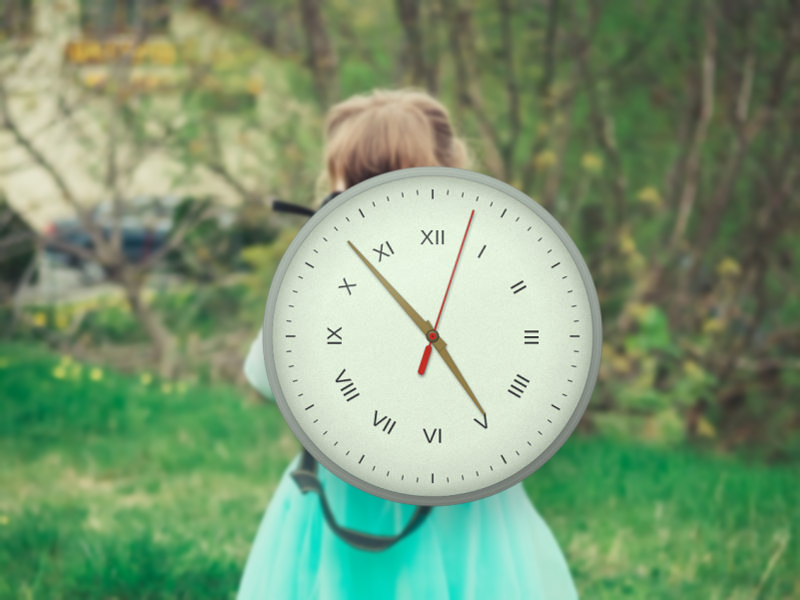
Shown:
4h53m03s
